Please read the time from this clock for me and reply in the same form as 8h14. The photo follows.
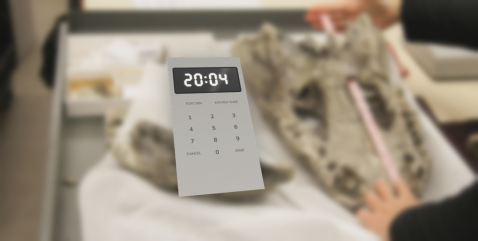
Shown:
20h04
